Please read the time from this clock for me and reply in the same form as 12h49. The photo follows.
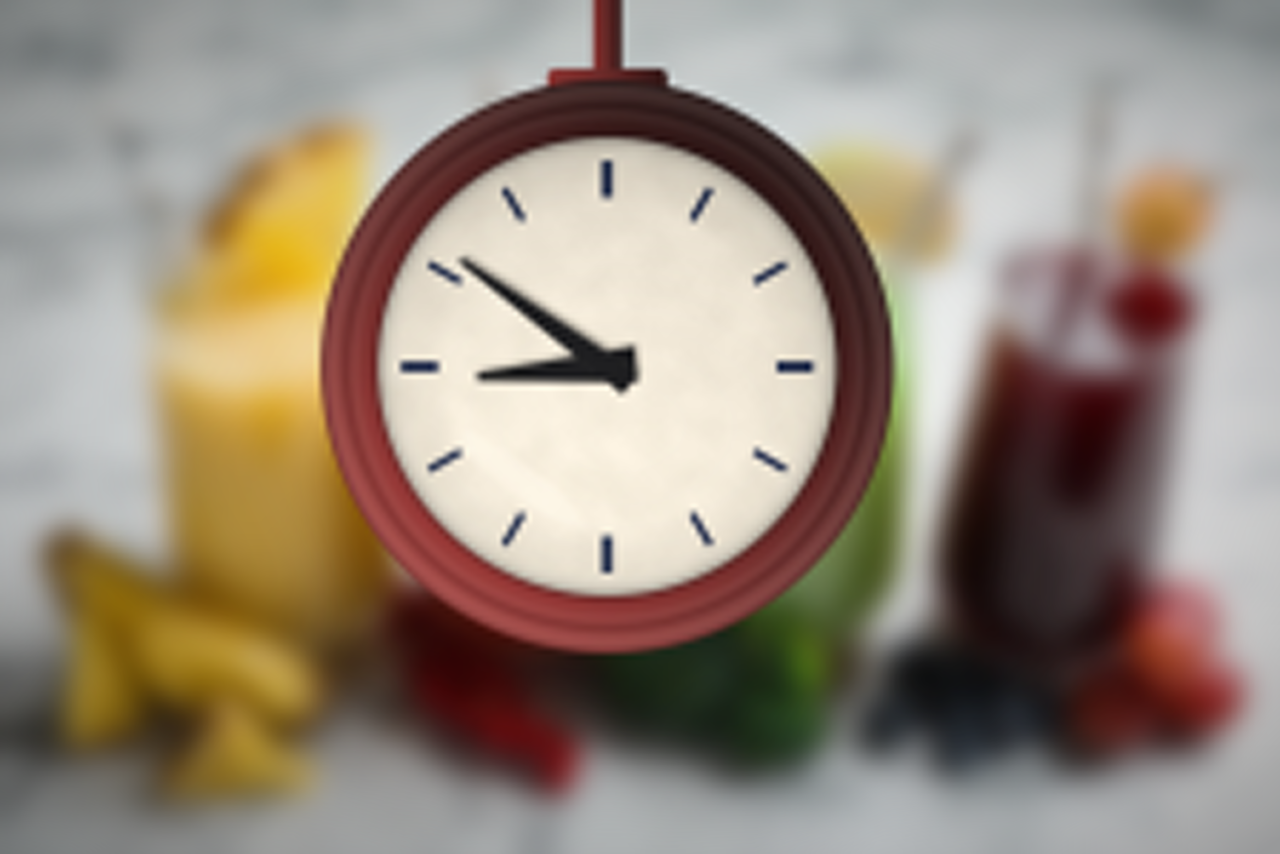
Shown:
8h51
